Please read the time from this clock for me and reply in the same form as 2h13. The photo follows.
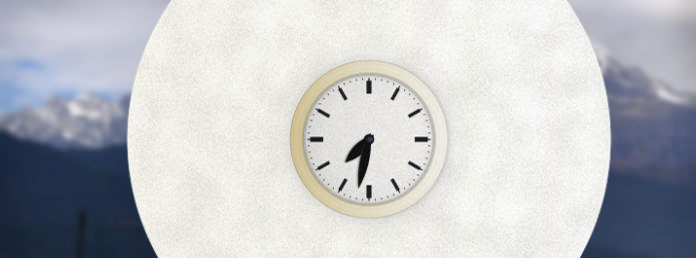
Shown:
7h32
